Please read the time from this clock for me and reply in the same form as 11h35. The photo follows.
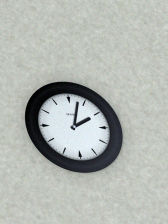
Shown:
2h03
